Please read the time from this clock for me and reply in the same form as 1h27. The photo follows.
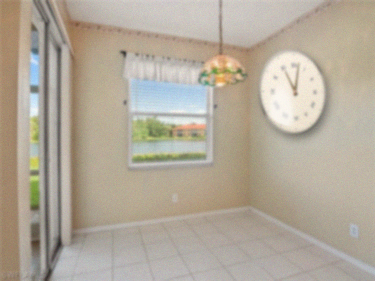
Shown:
11h02
